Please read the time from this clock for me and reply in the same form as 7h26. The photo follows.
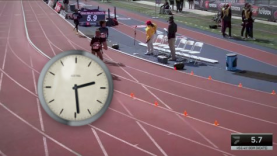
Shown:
2h29
